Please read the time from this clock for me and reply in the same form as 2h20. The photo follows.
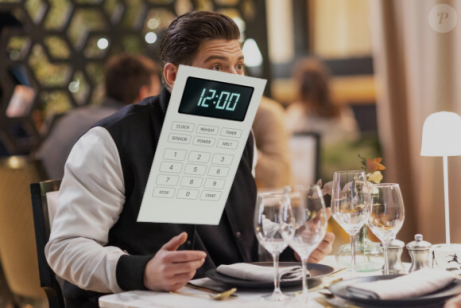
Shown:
12h00
